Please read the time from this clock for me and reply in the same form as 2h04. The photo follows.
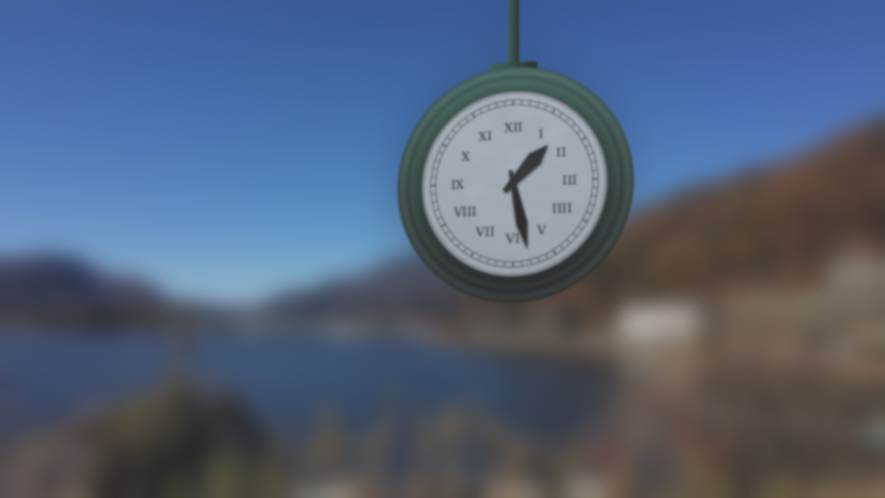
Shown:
1h28
